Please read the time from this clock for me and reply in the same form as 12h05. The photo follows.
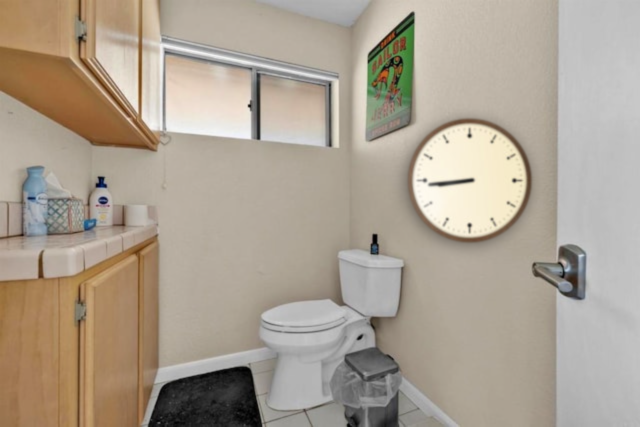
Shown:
8h44
